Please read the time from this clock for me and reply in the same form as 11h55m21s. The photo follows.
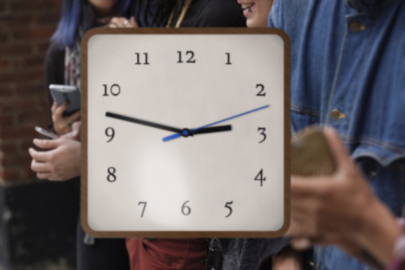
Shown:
2h47m12s
